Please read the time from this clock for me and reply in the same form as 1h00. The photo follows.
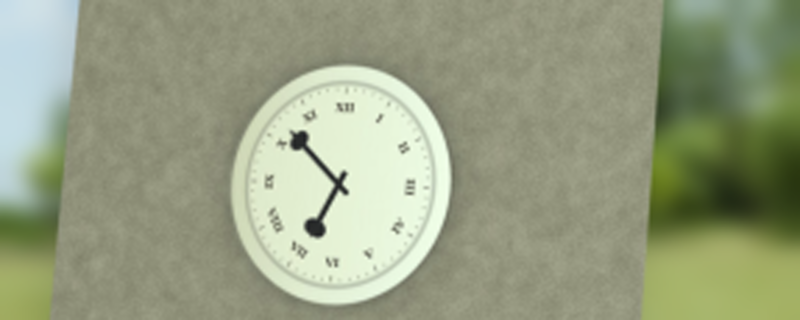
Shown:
6h52
